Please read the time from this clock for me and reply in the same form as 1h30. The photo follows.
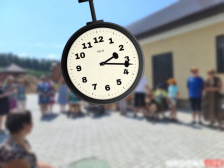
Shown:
2h17
